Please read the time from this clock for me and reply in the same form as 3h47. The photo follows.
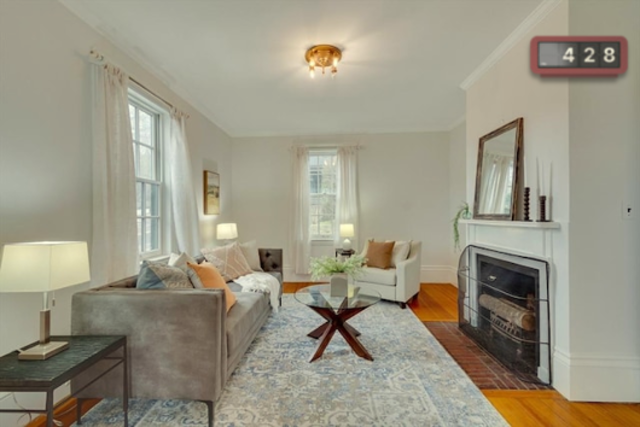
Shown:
4h28
